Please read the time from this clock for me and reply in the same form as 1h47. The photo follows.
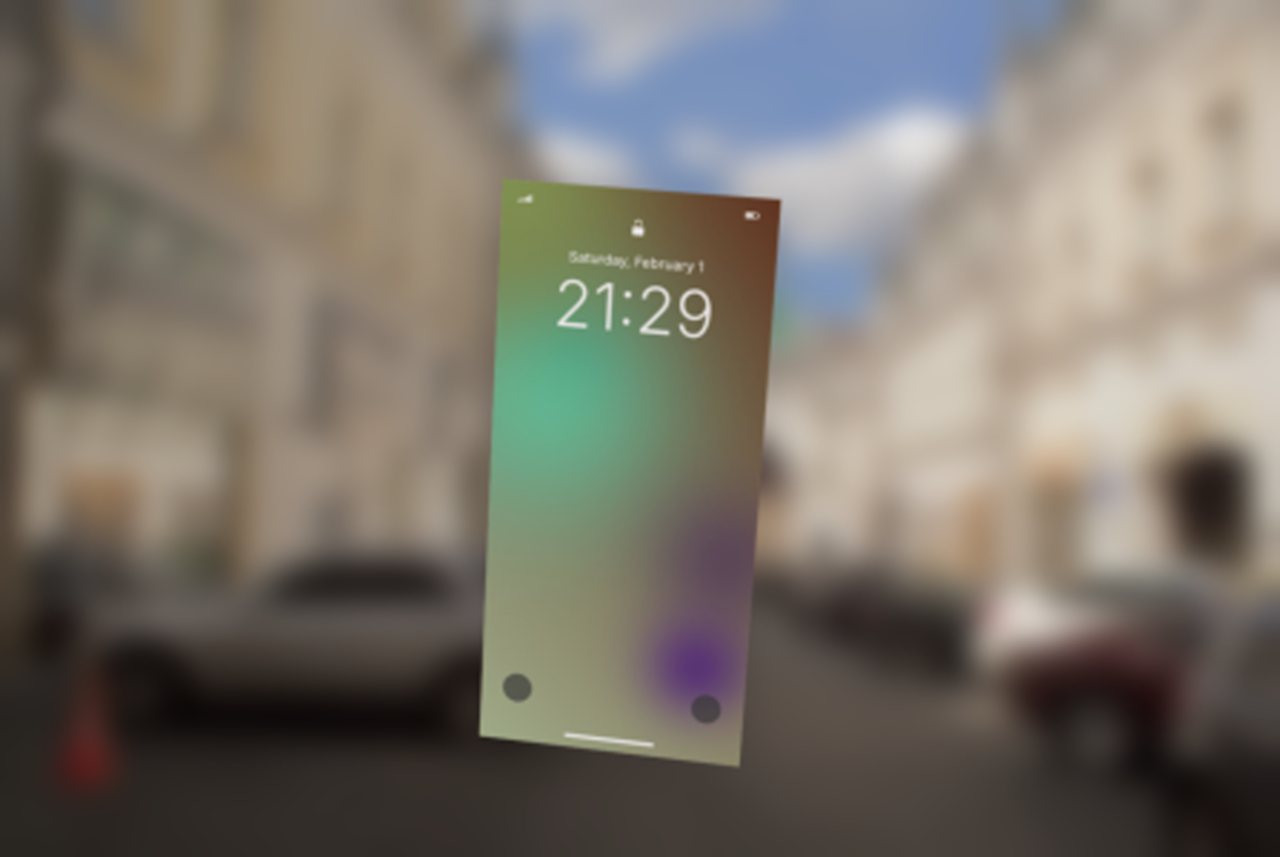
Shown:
21h29
